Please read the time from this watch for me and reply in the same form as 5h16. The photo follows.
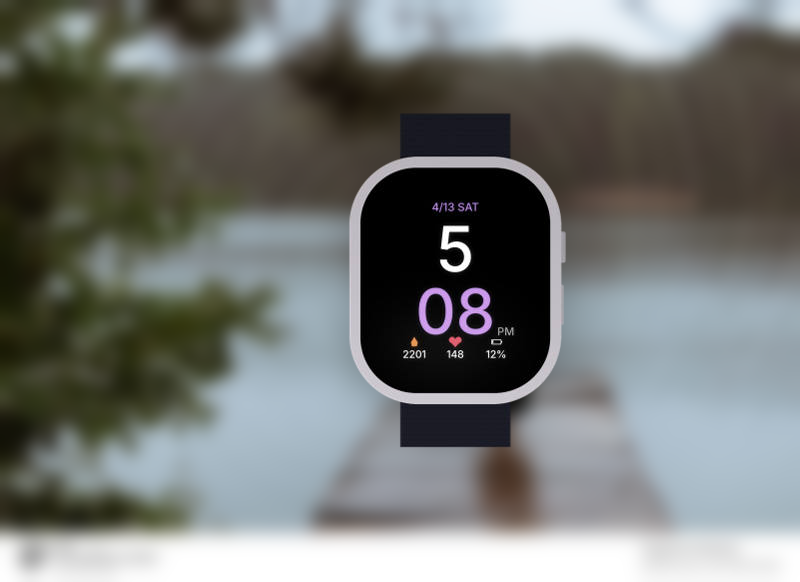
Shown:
5h08
